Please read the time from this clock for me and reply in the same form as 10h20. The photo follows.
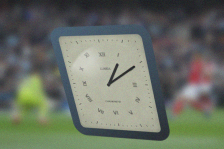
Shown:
1h10
